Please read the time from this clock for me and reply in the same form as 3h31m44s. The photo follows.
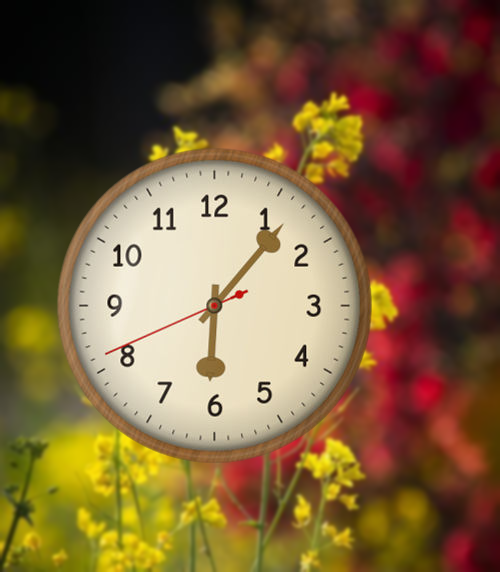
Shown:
6h06m41s
